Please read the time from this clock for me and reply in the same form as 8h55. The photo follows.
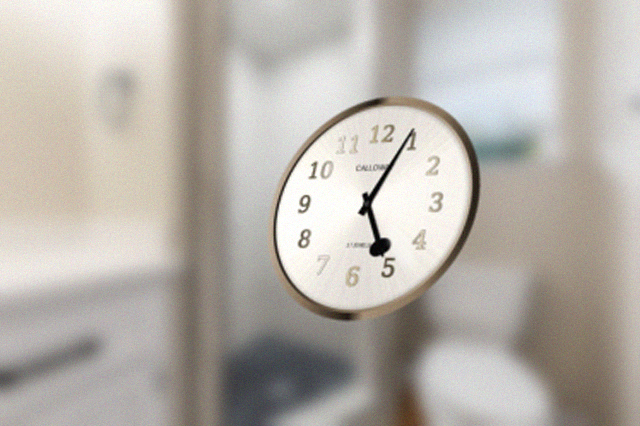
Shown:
5h04
